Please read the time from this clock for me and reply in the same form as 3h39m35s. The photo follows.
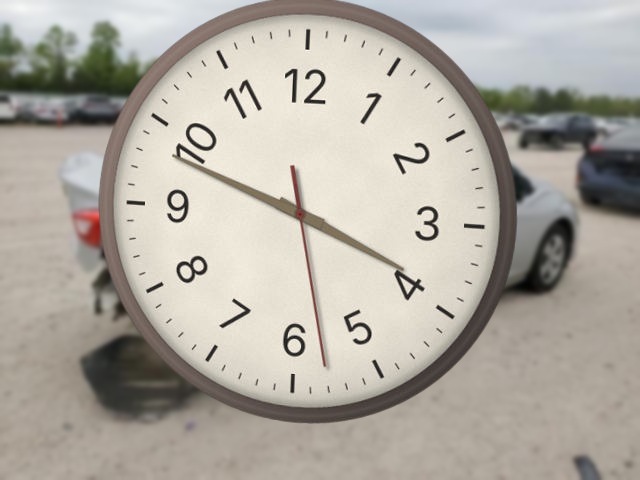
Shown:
3h48m28s
